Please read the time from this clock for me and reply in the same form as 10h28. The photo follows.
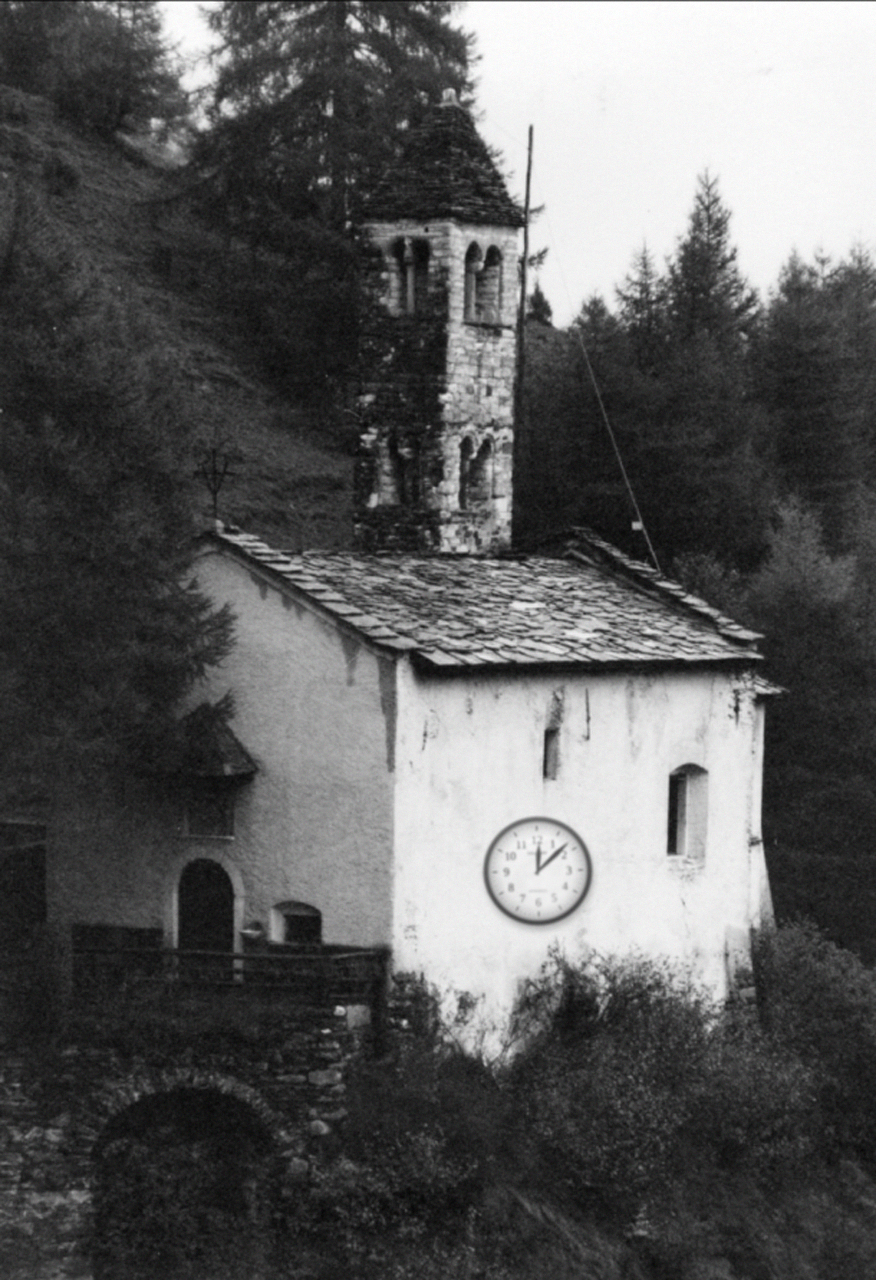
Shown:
12h08
